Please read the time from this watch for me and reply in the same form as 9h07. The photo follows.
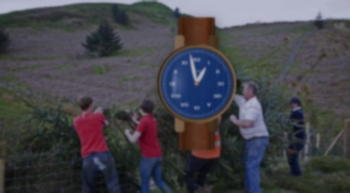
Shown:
12h58
